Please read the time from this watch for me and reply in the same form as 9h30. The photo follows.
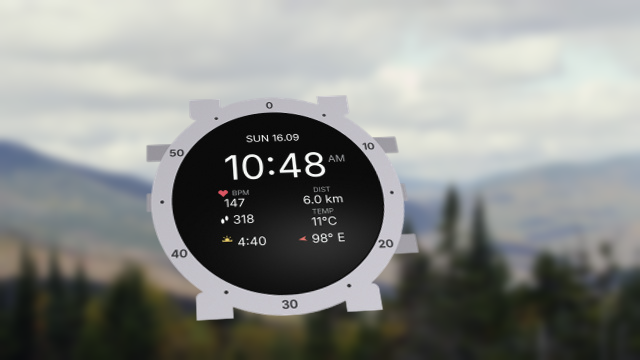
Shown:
10h48
